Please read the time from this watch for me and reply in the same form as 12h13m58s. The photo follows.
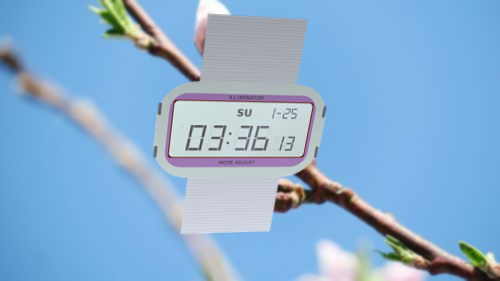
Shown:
3h36m13s
